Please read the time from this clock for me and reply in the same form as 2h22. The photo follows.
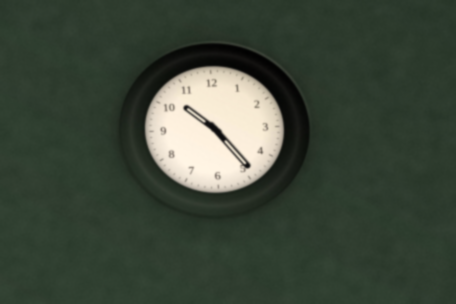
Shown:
10h24
